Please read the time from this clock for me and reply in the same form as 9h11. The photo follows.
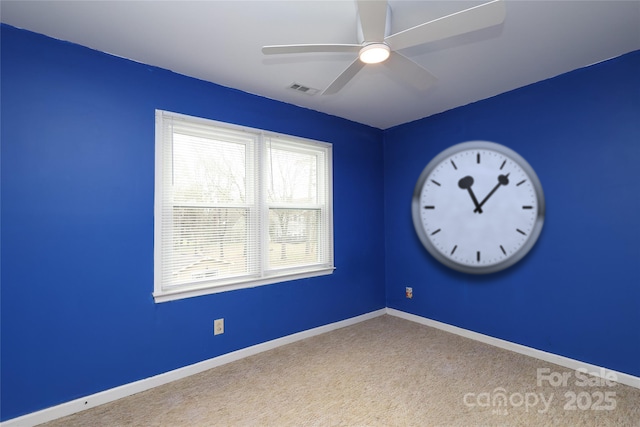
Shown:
11h07
